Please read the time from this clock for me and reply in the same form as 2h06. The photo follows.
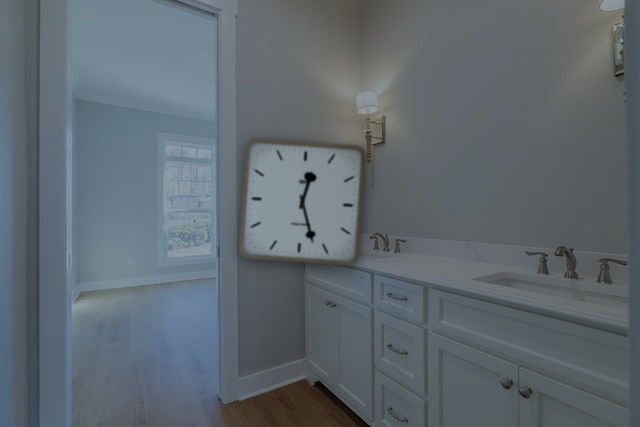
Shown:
12h27
